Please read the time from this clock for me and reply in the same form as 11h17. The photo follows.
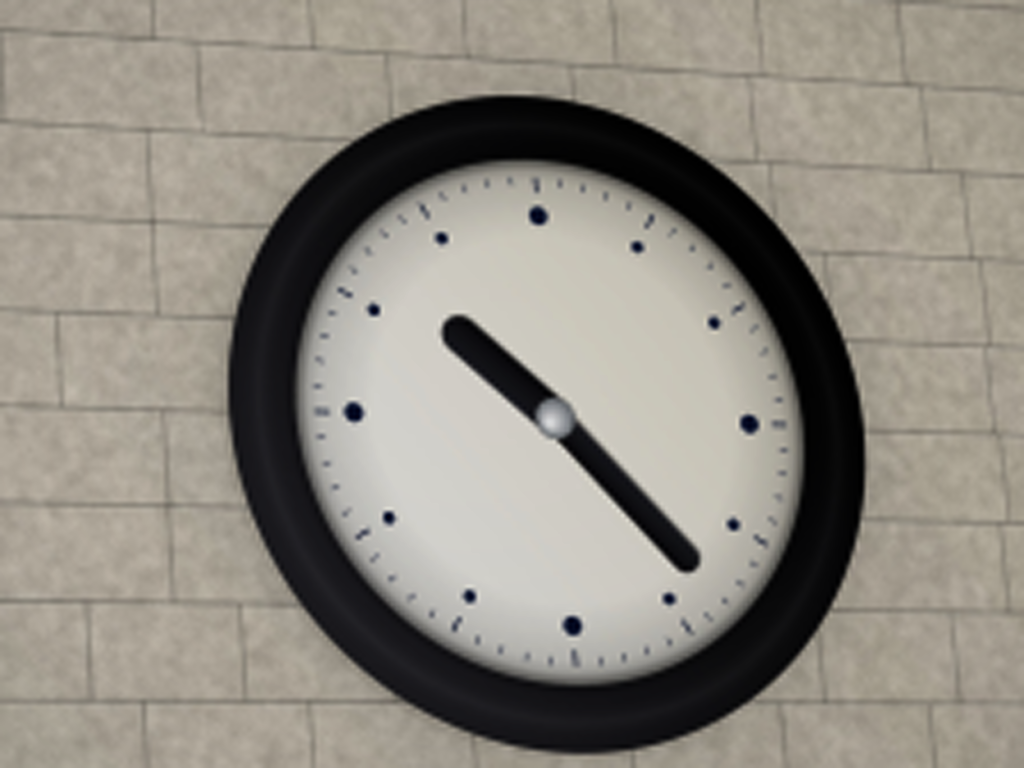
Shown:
10h23
